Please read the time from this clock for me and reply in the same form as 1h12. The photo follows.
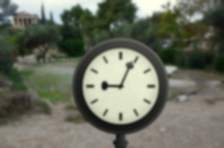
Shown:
9h04
